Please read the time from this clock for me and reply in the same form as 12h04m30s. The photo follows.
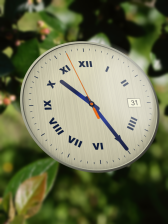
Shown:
10h24m57s
